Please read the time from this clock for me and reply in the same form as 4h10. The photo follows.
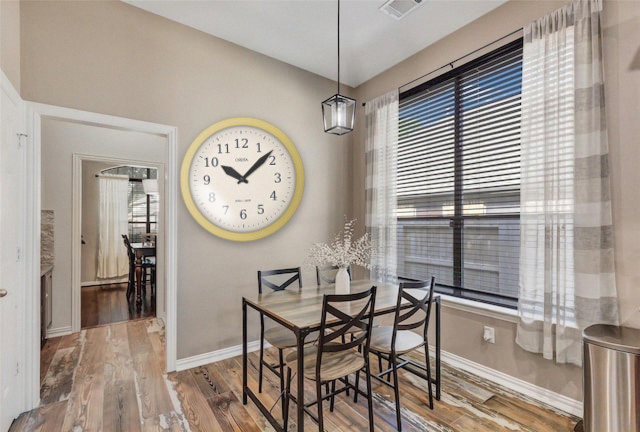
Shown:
10h08
